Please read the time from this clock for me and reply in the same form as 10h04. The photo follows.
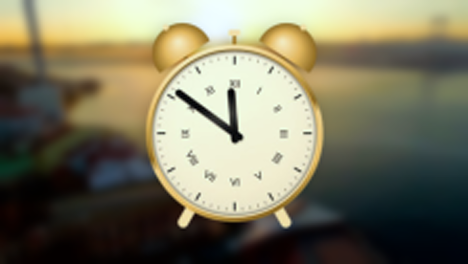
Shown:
11h51
